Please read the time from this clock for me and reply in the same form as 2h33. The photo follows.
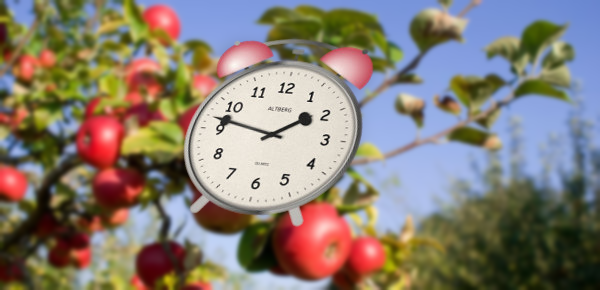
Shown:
1h47
